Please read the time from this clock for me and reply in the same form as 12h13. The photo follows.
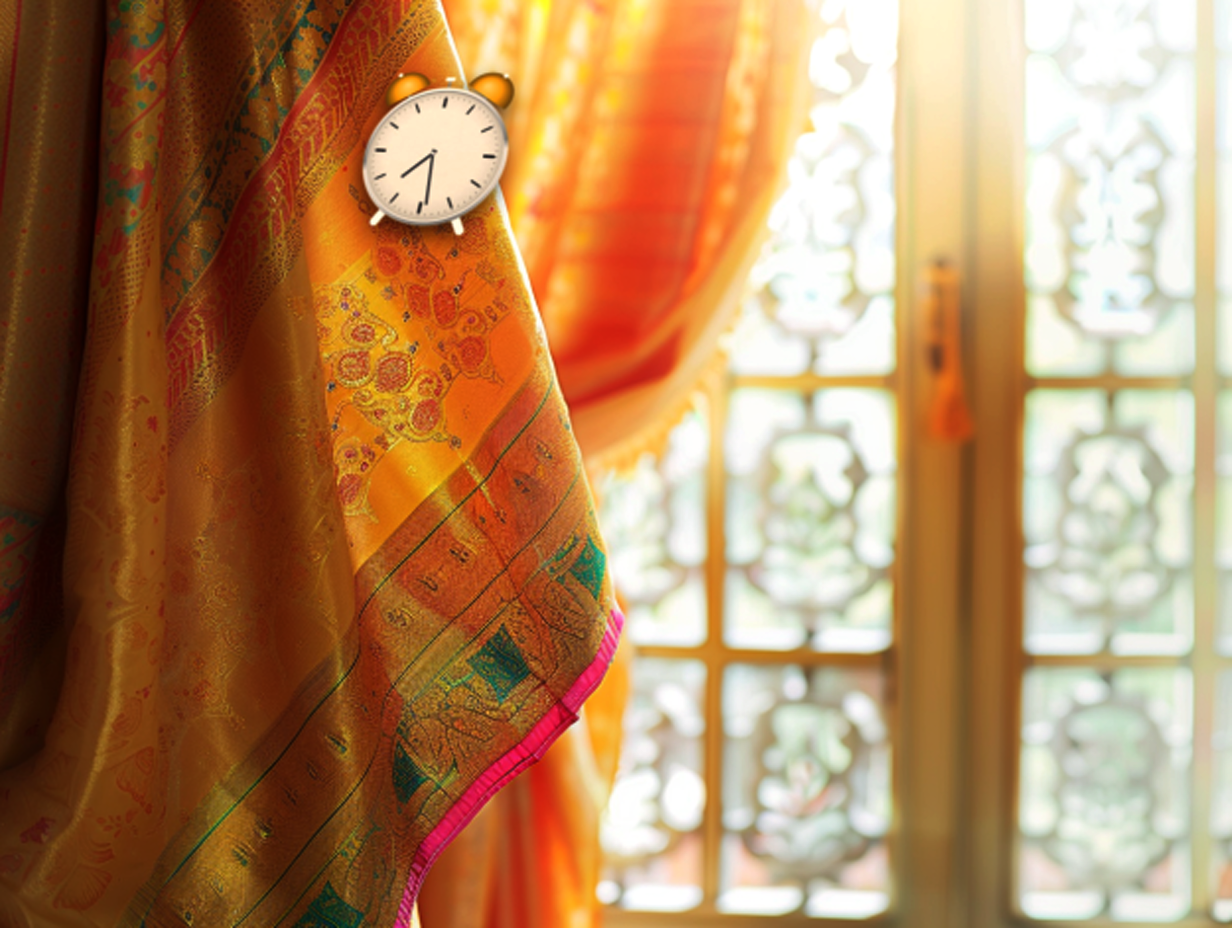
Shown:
7h29
